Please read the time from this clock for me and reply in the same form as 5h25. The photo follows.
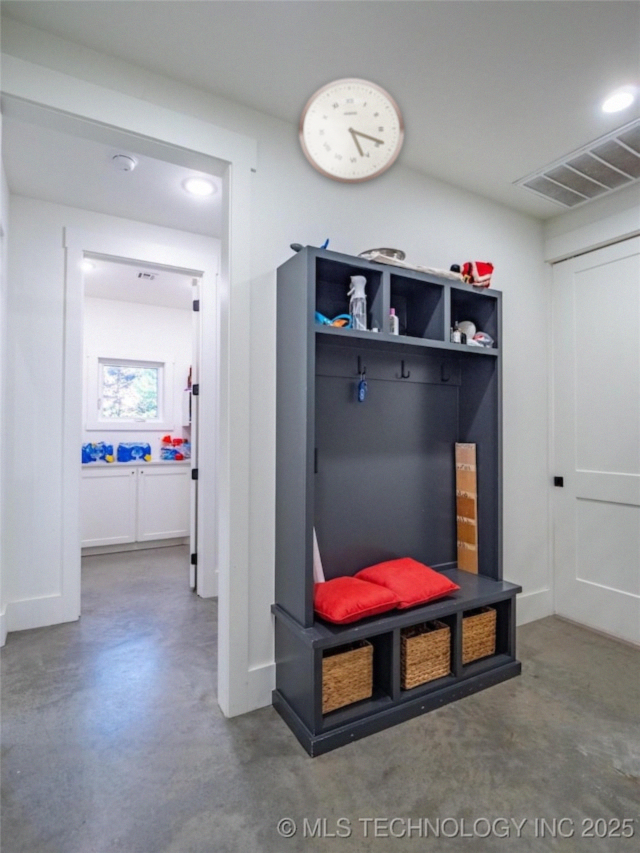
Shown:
5h19
